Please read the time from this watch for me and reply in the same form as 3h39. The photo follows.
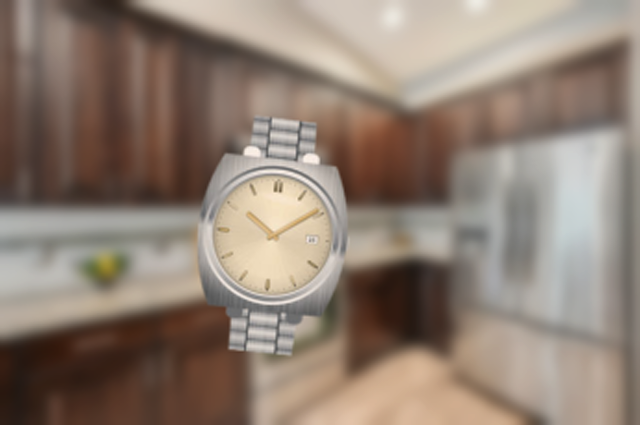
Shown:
10h09
